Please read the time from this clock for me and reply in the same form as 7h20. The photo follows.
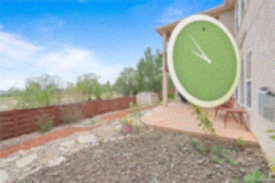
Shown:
9h54
